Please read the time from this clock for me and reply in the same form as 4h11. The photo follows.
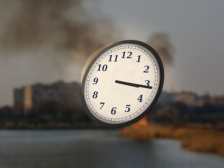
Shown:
3h16
